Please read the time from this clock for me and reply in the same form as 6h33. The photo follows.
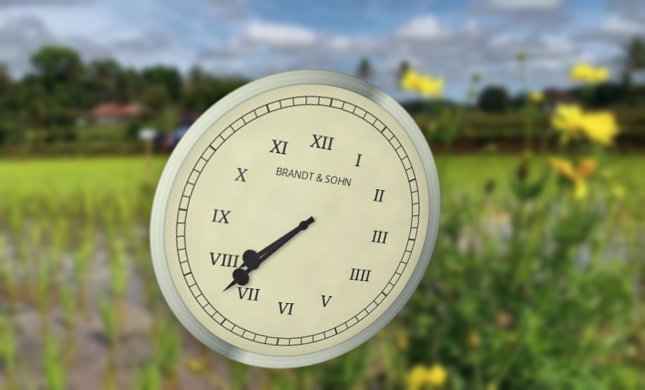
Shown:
7h37
